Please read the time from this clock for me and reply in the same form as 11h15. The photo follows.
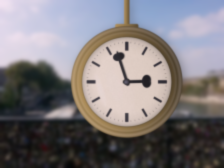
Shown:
2h57
